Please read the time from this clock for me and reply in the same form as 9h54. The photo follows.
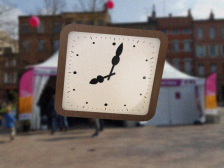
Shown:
8h02
